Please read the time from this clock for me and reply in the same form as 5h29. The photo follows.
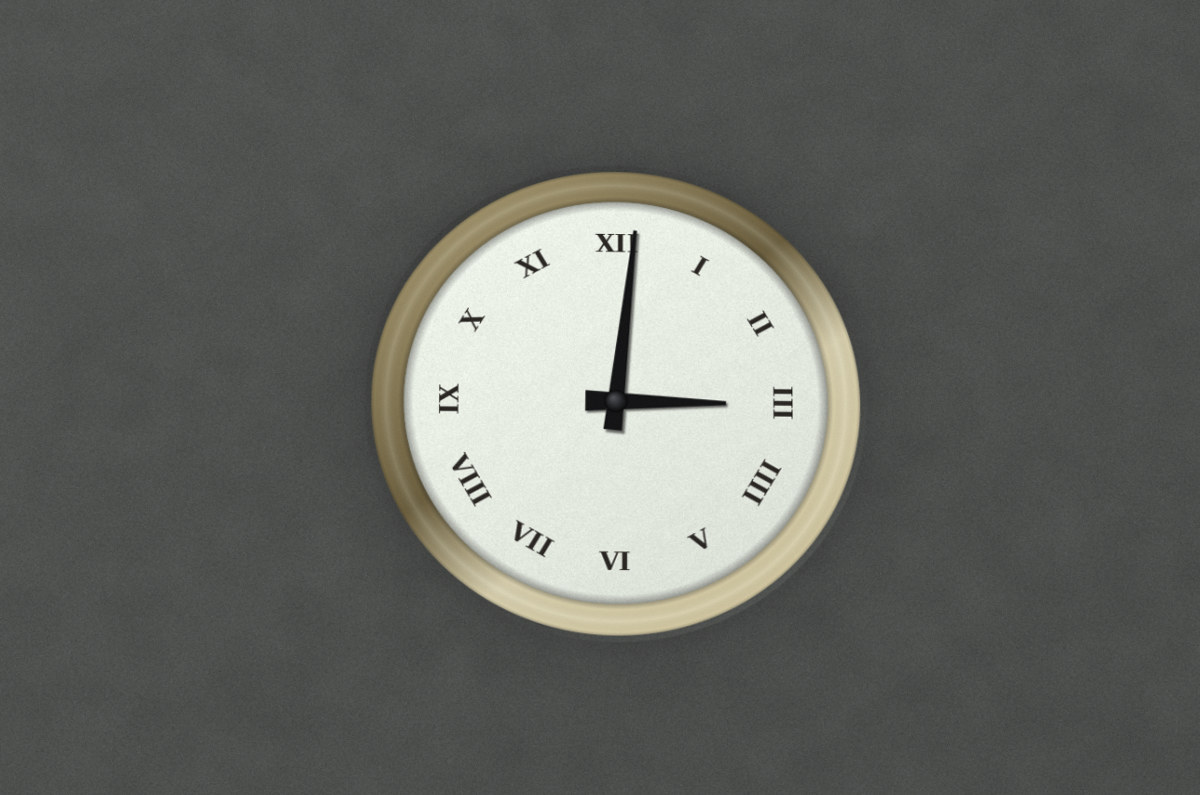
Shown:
3h01
